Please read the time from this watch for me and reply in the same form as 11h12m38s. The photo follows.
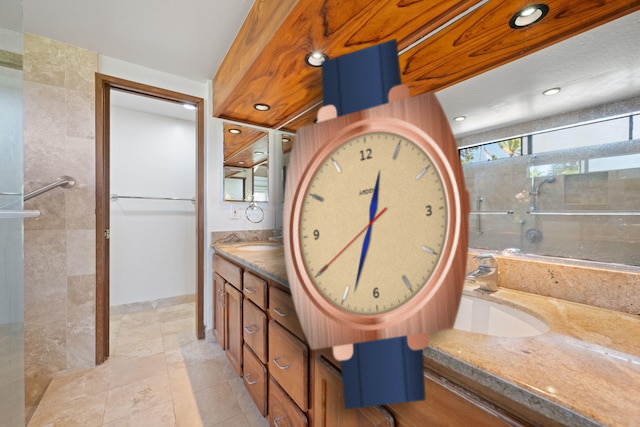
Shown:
12h33m40s
